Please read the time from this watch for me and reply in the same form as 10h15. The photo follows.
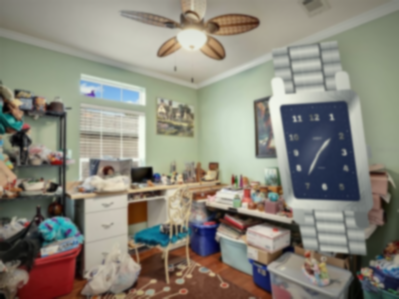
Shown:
1h36
